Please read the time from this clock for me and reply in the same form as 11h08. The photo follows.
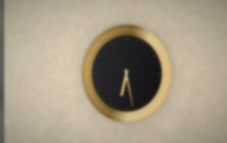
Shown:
6h28
